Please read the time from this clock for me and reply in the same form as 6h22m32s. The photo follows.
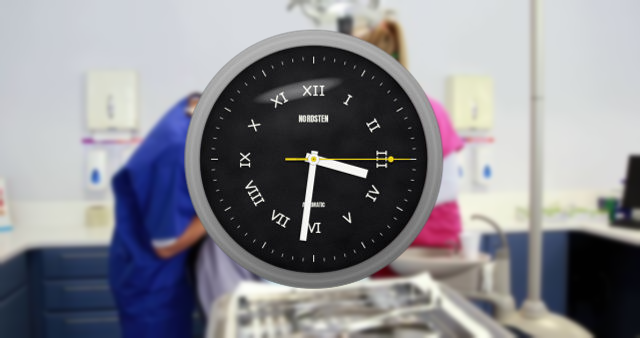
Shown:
3h31m15s
